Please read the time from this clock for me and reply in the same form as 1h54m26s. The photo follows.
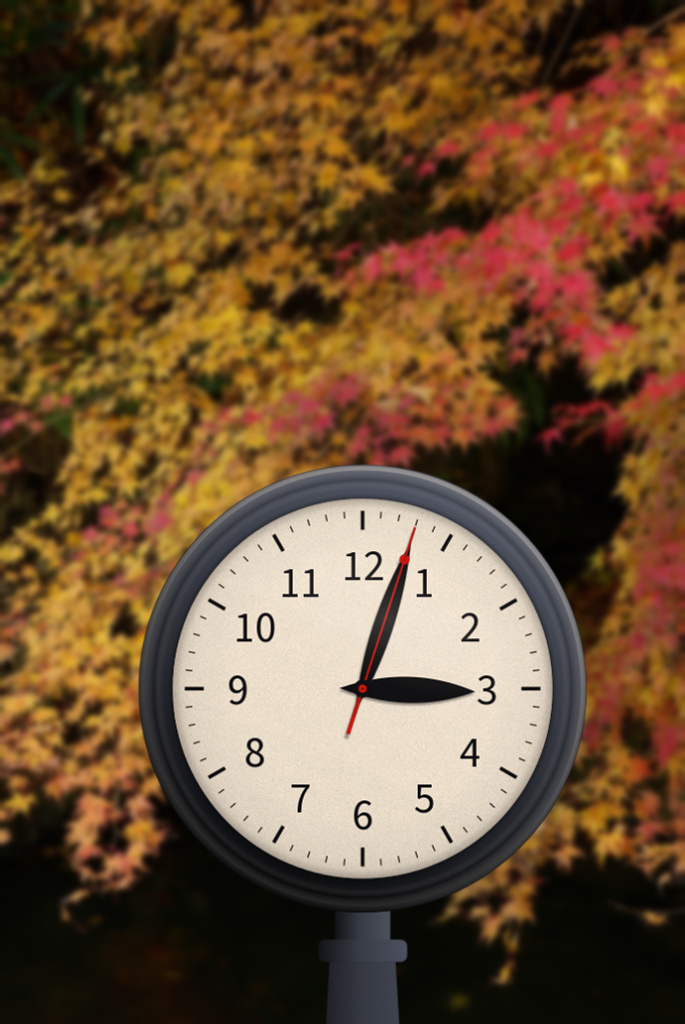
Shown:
3h03m03s
